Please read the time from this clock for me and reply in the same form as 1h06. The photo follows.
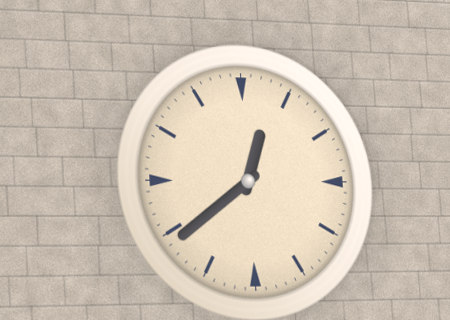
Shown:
12h39
